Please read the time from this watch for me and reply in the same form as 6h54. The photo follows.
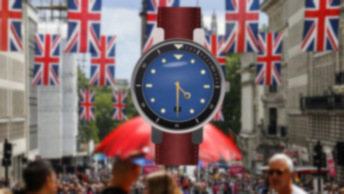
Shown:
4h30
